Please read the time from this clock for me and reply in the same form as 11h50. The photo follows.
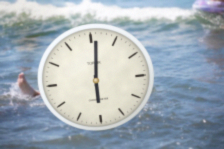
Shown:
6h01
